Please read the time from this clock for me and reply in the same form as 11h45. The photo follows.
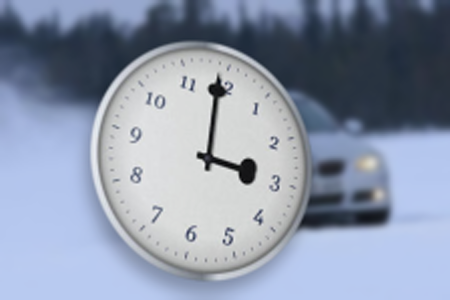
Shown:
2h59
